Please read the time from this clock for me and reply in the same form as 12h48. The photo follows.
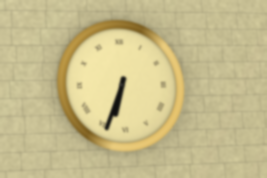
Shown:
6h34
